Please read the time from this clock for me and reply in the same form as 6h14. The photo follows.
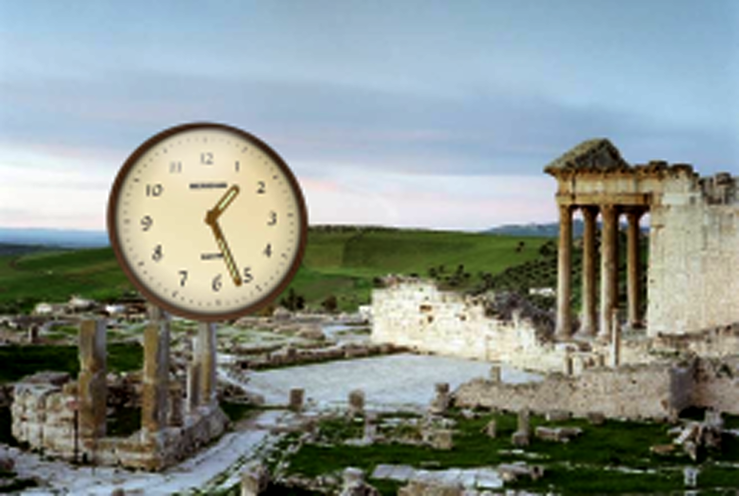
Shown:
1h27
